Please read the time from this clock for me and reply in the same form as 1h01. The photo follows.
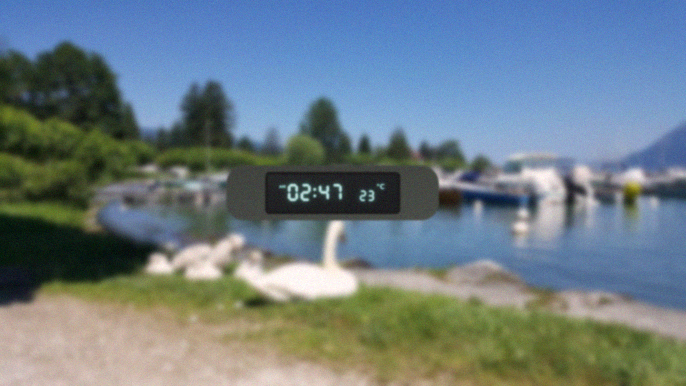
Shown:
2h47
